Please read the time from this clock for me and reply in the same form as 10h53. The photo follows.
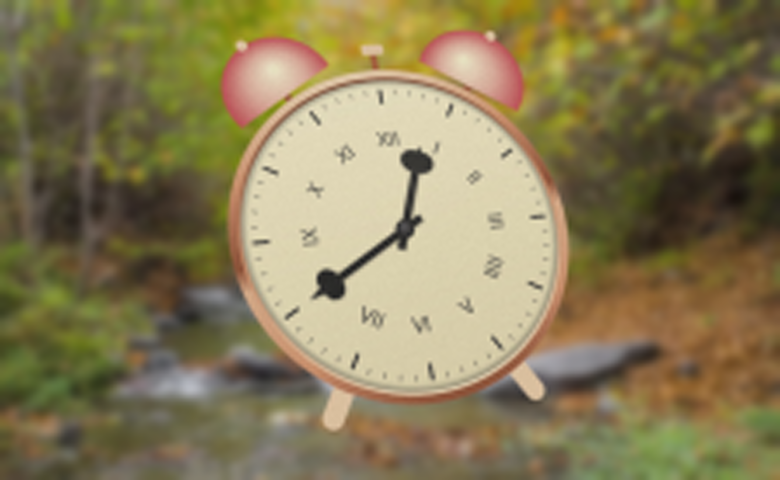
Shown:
12h40
